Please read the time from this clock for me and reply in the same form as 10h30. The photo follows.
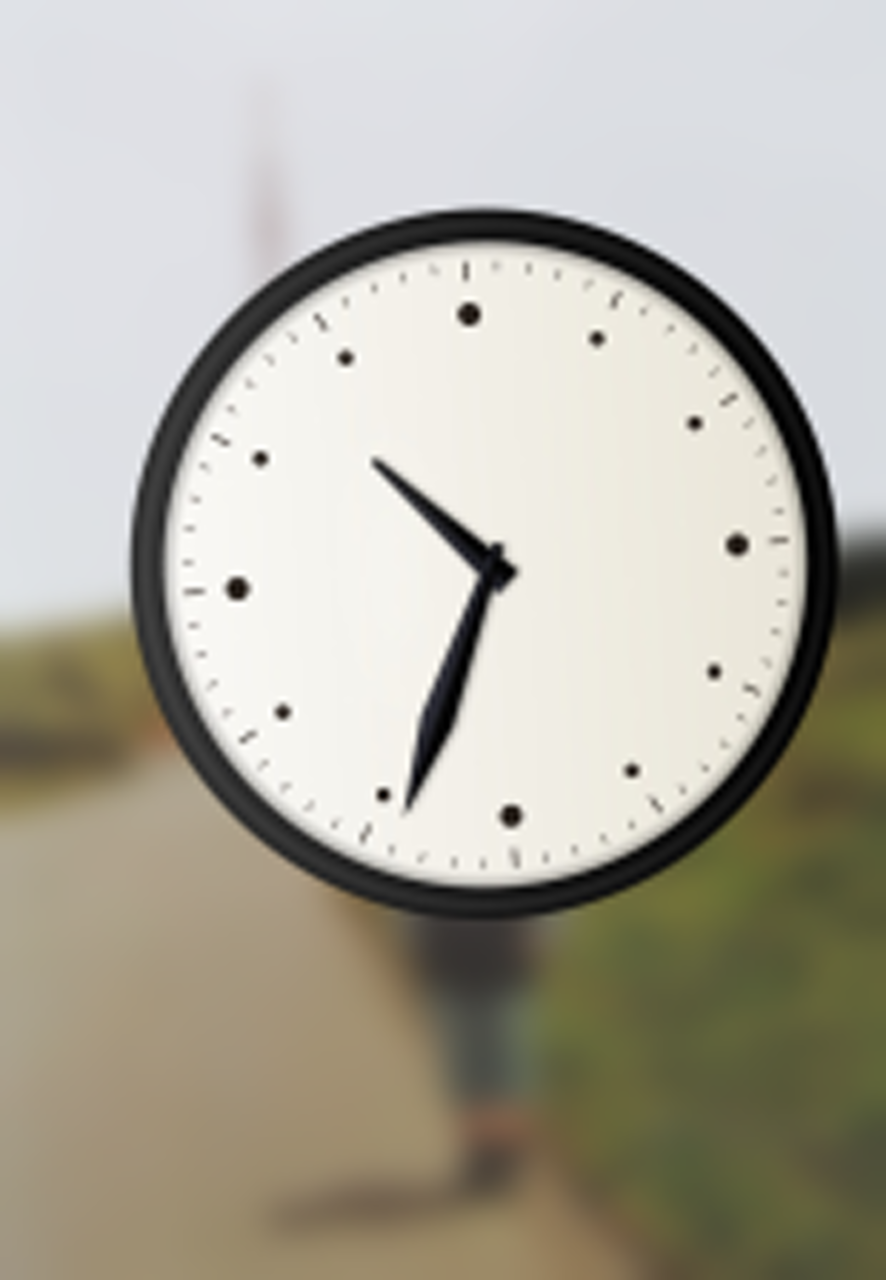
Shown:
10h34
